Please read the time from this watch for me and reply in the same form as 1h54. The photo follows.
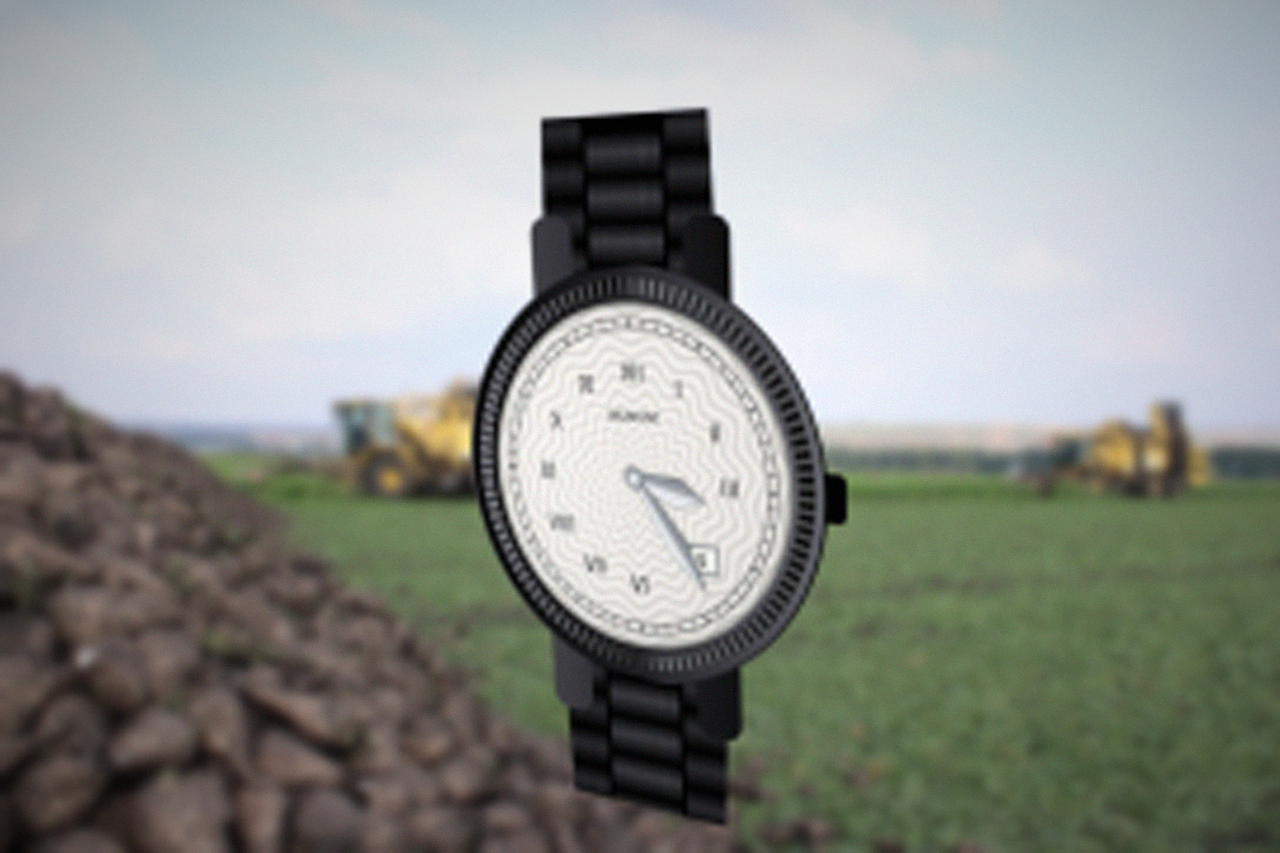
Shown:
3h24
